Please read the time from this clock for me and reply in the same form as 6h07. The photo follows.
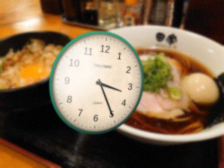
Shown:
3h25
